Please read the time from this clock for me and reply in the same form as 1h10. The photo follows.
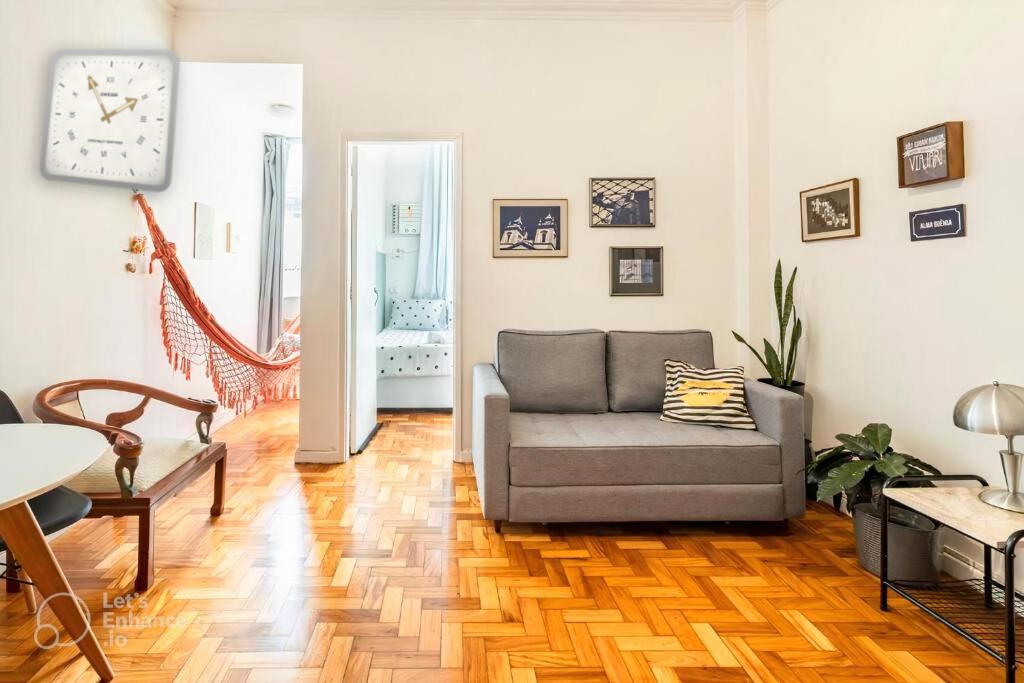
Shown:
1h55
